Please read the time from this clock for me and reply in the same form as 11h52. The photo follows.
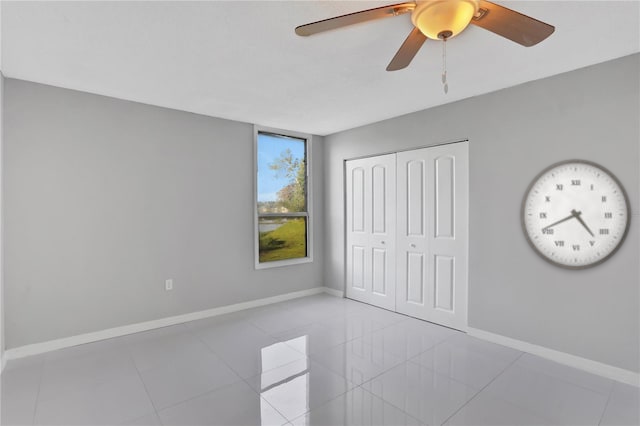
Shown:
4h41
